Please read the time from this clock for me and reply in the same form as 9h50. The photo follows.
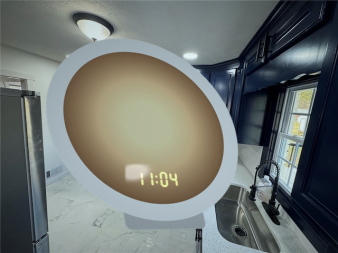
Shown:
11h04
